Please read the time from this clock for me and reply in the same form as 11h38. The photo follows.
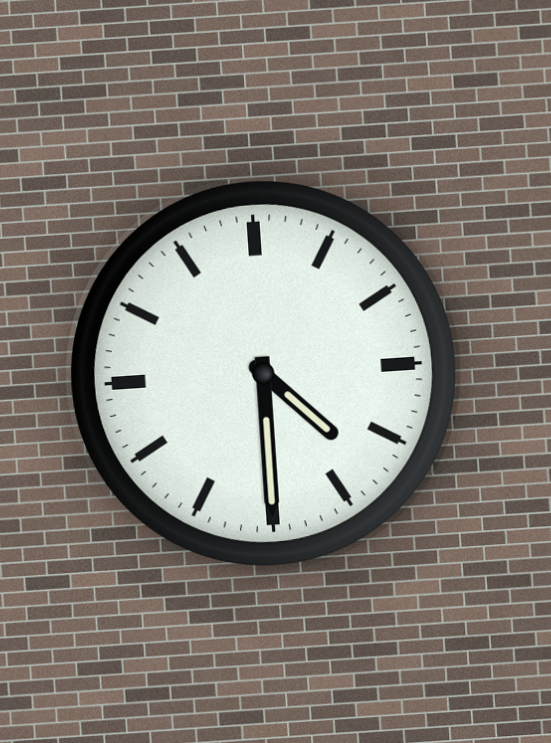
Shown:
4h30
